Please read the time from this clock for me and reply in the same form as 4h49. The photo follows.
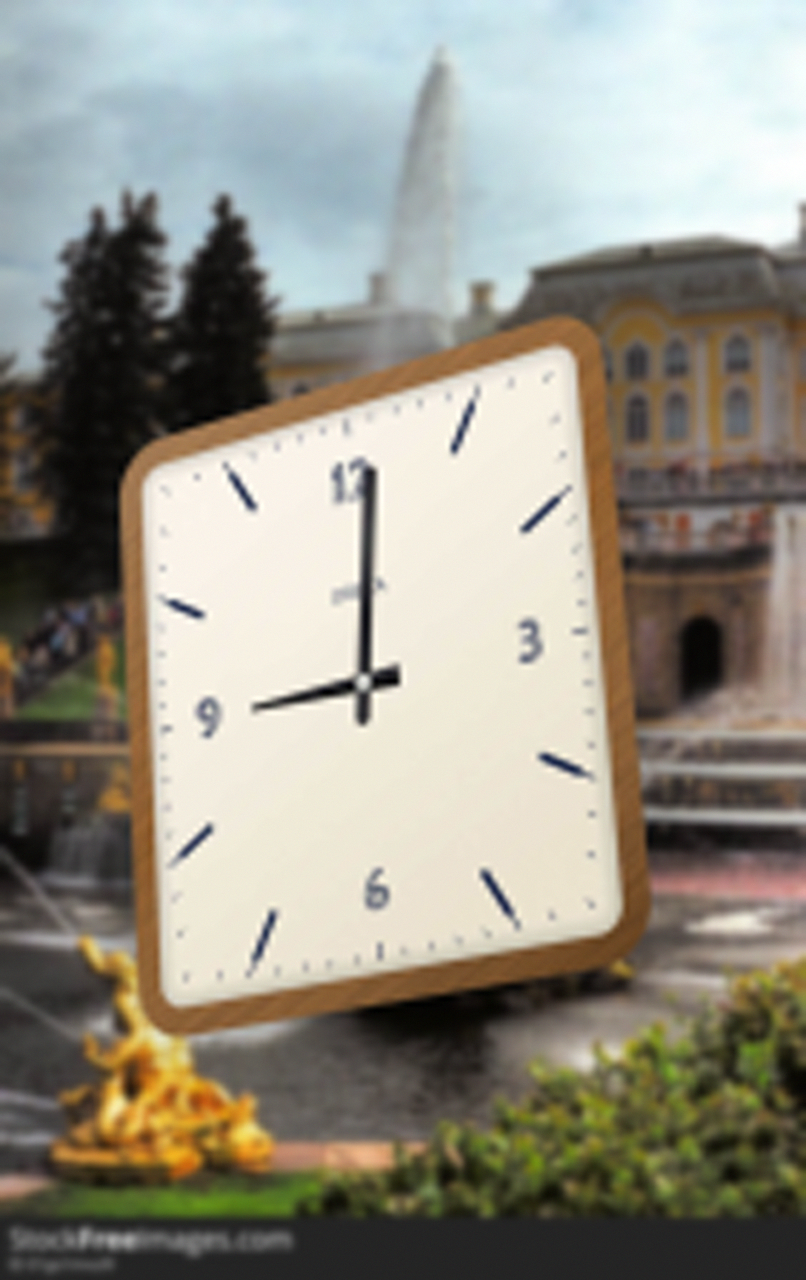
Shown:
9h01
